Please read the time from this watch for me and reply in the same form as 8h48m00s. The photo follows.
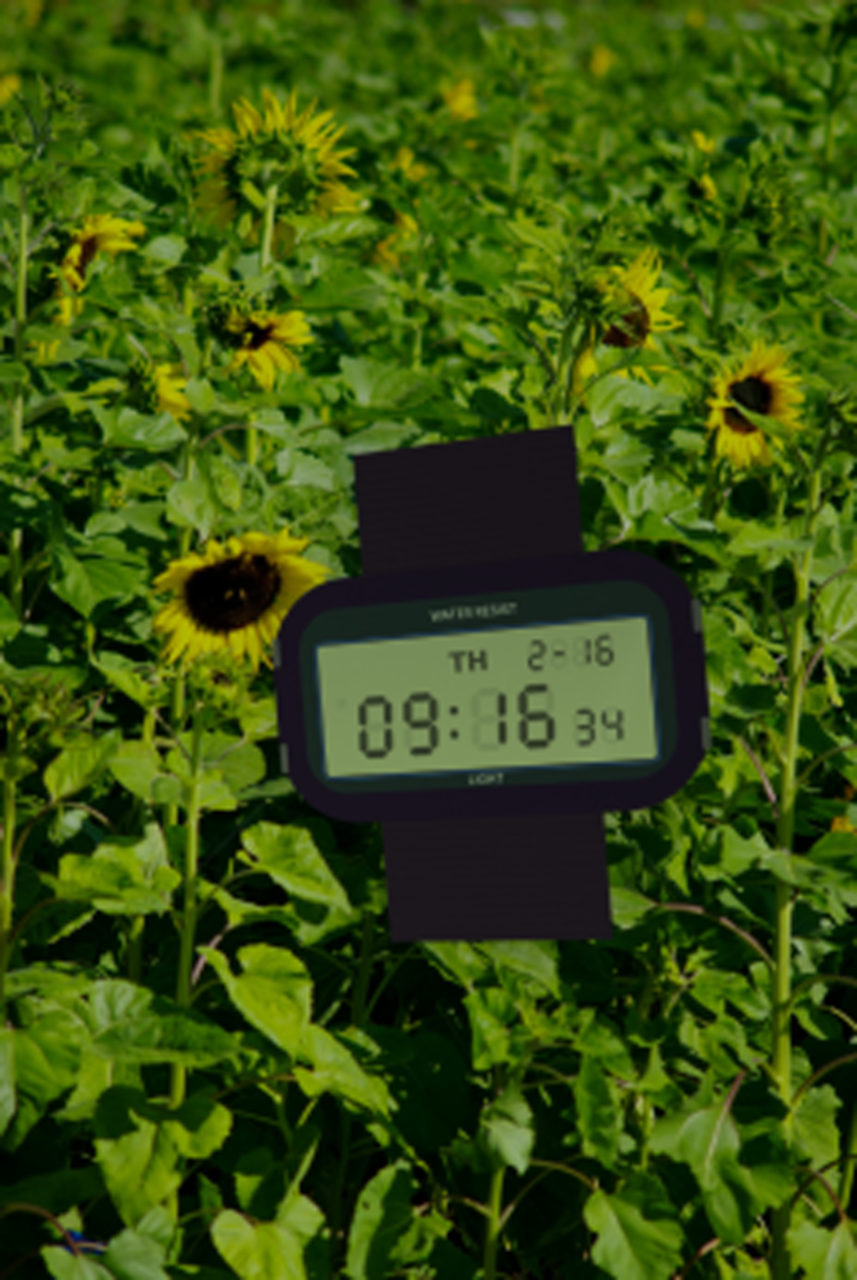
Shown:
9h16m34s
